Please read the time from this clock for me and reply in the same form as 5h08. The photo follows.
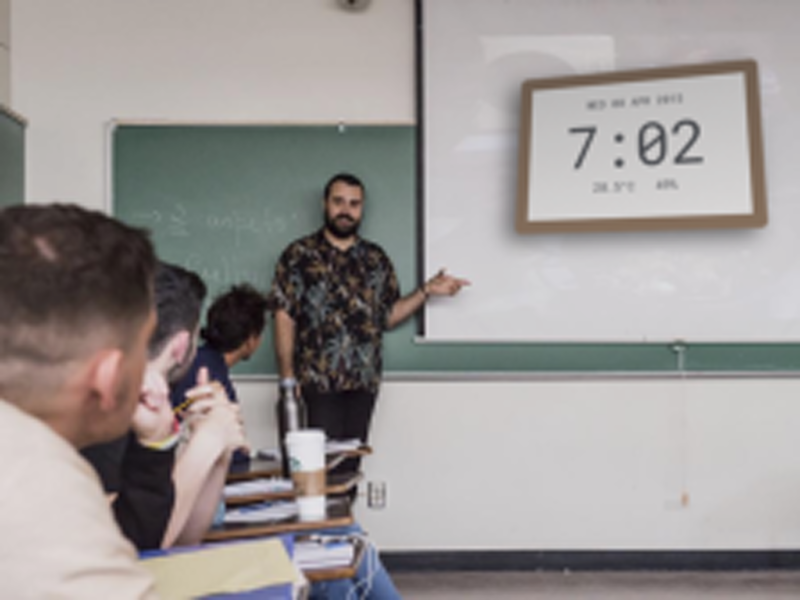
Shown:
7h02
